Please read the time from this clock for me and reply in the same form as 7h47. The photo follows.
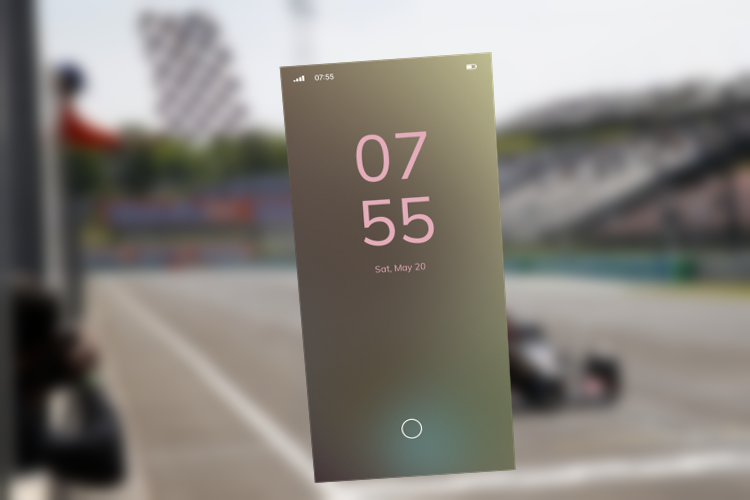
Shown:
7h55
